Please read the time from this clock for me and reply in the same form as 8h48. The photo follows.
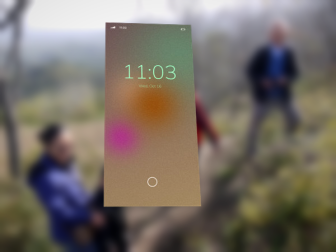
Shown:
11h03
